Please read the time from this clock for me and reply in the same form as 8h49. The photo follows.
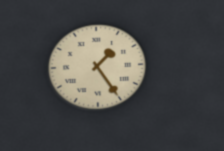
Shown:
1h25
